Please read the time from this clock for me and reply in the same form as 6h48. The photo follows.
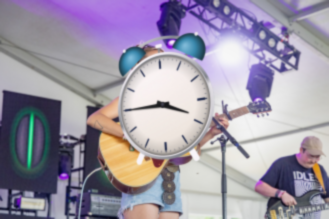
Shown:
3h45
